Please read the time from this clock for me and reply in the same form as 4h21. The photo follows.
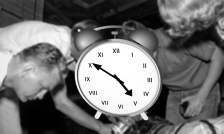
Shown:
4h51
